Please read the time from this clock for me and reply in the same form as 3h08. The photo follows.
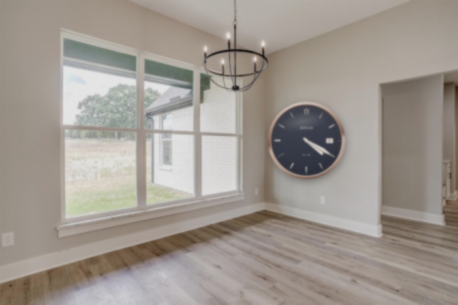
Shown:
4h20
